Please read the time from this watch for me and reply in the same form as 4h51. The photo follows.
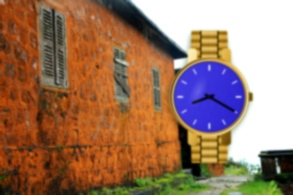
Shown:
8h20
